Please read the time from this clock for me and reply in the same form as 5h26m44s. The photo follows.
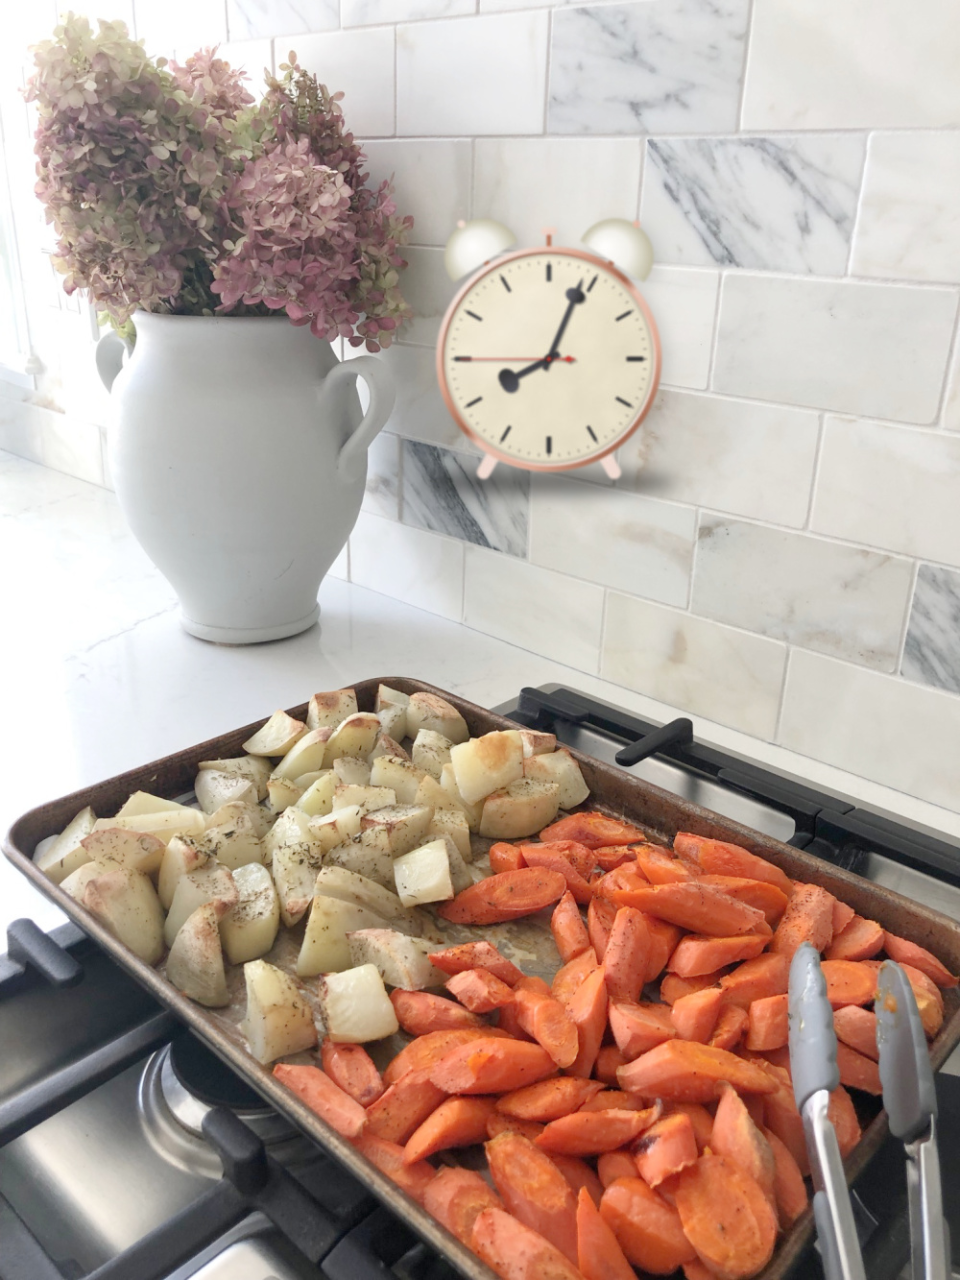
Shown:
8h03m45s
